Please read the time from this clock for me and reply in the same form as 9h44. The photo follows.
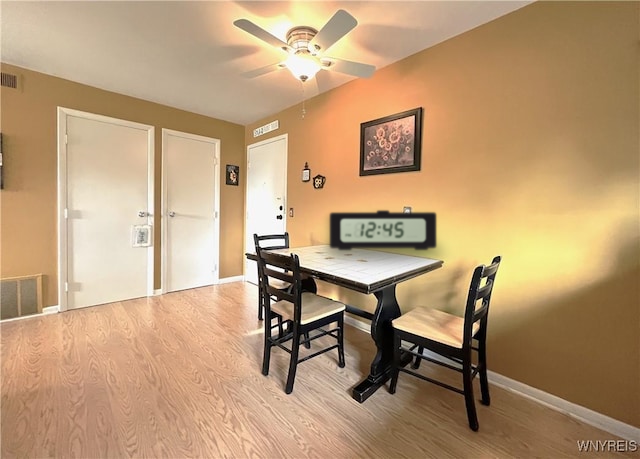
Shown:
12h45
